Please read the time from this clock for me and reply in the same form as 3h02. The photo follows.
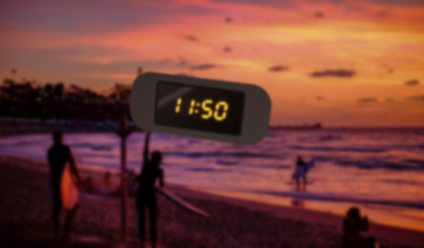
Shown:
11h50
